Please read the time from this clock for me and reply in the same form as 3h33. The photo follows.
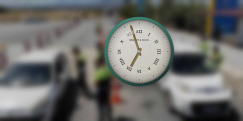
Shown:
6h57
